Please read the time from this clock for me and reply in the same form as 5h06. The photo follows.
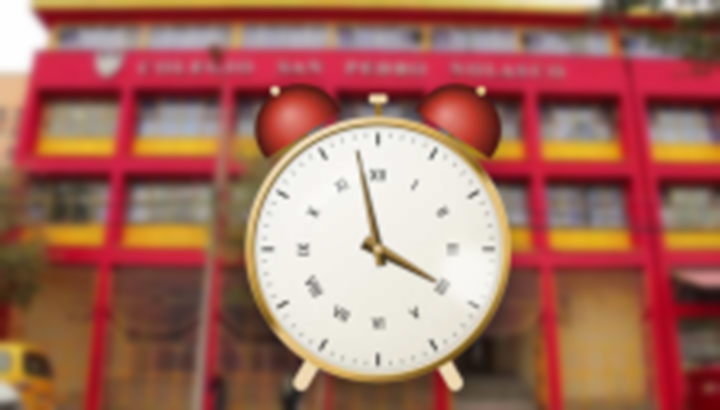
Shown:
3h58
